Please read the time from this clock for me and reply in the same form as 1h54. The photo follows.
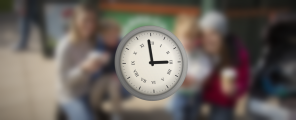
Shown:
2h59
